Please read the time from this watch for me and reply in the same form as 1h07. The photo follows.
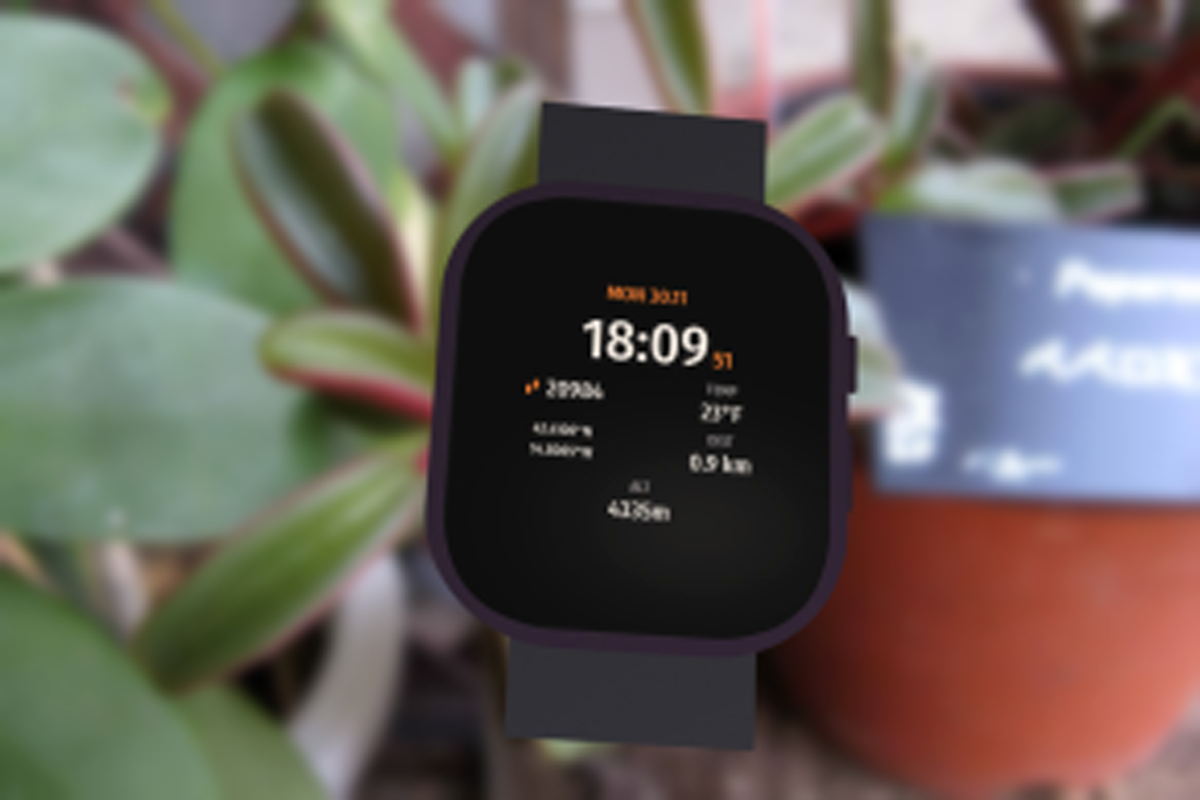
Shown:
18h09
